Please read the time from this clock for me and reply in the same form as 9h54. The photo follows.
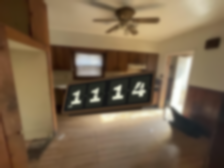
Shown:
11h14
